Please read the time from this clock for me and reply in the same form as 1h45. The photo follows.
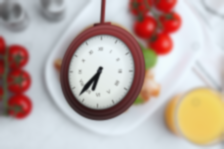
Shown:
6h37
